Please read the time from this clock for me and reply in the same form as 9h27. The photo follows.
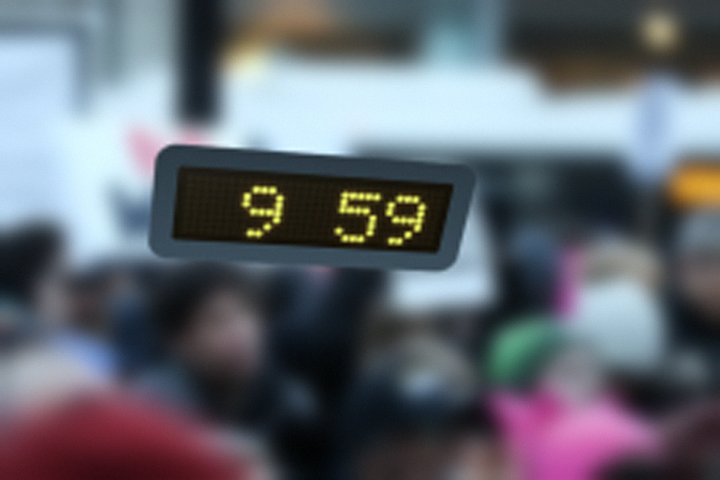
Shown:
9h59
